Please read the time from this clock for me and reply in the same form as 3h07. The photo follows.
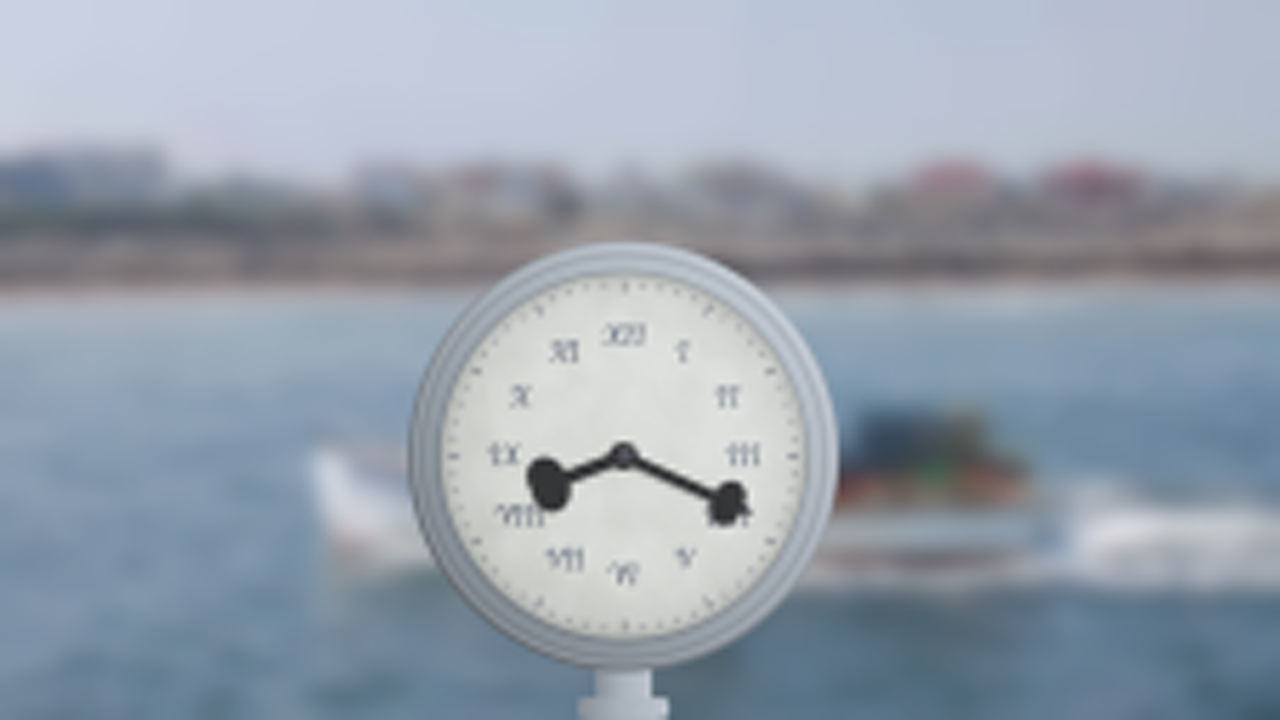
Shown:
8h19
